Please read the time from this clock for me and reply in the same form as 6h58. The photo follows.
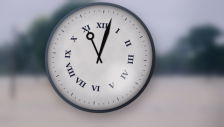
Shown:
11h02
